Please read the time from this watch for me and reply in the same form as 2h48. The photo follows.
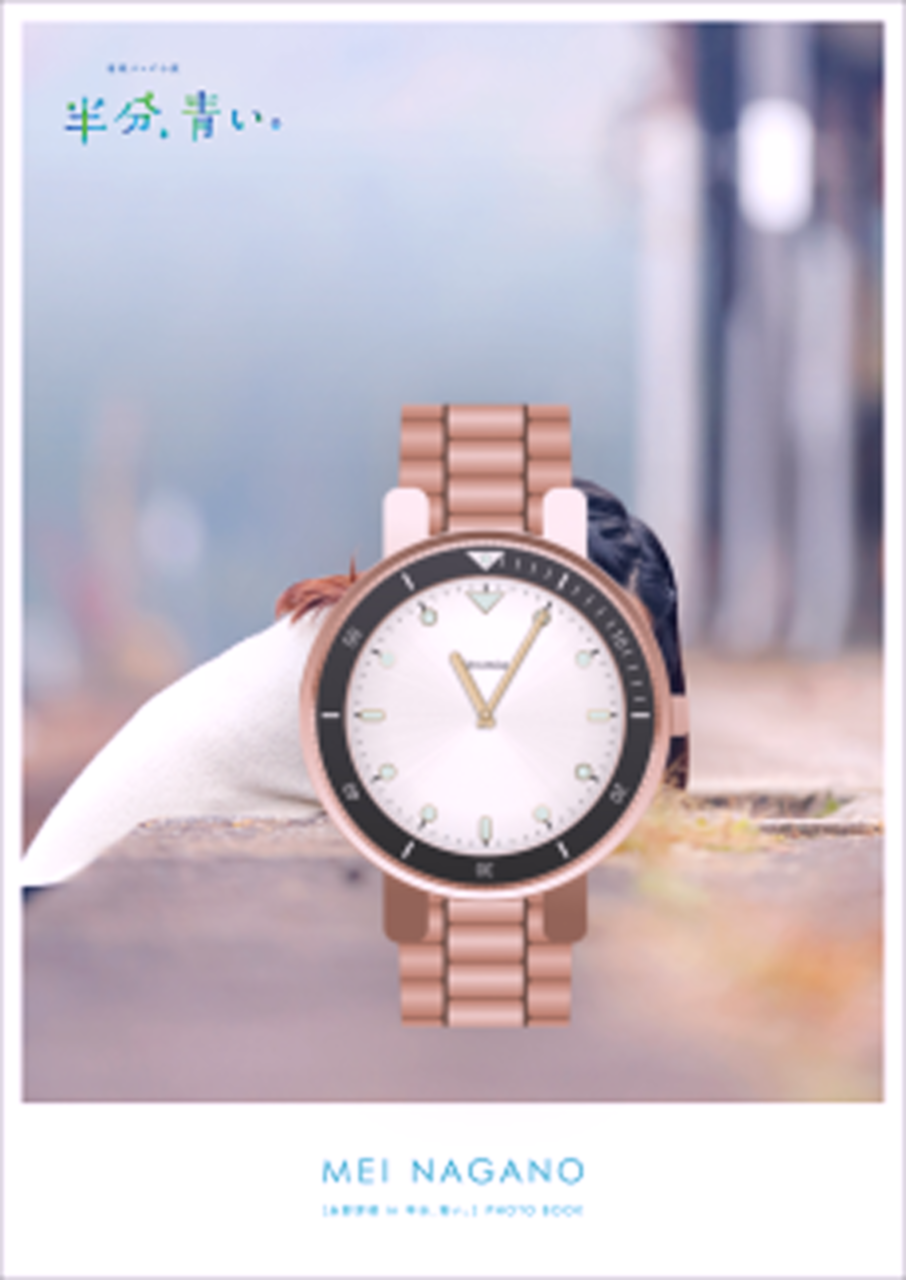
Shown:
11h05
